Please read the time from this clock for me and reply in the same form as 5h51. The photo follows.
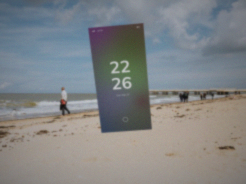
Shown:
22h26
